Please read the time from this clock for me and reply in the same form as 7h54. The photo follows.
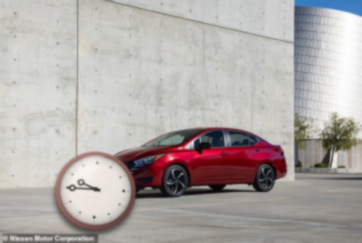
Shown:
9h45
